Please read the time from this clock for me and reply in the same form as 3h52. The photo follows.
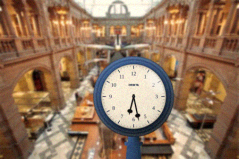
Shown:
6h28
